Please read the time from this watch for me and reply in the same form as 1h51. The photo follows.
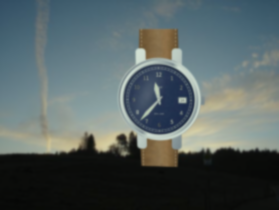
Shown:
11h37
